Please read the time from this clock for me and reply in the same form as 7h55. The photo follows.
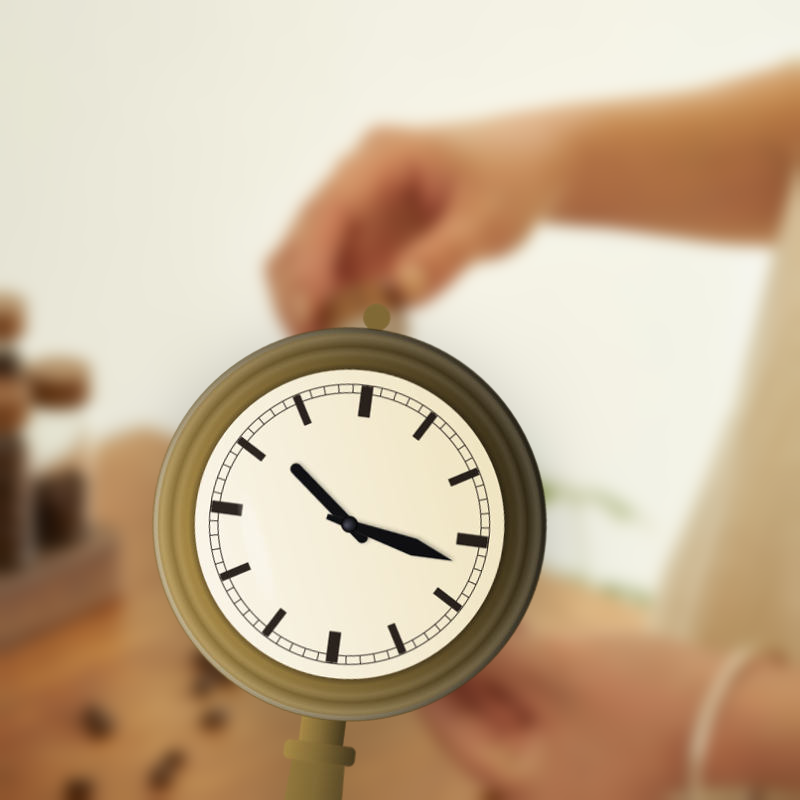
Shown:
10h17
